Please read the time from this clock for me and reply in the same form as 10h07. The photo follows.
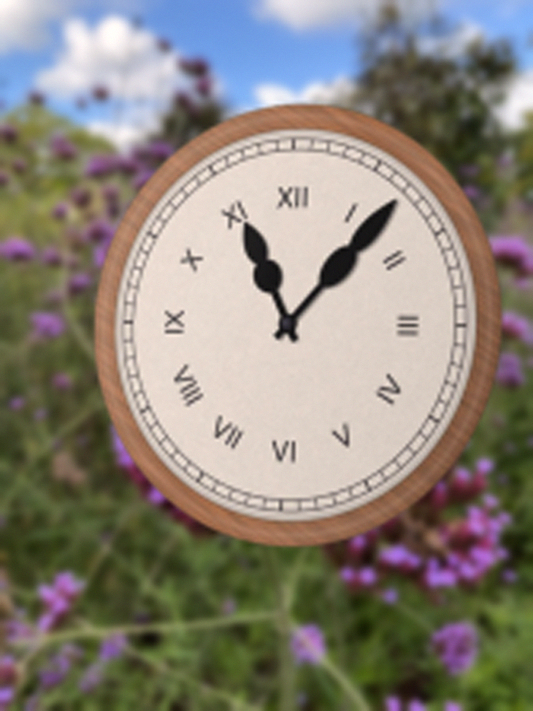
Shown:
11h07
